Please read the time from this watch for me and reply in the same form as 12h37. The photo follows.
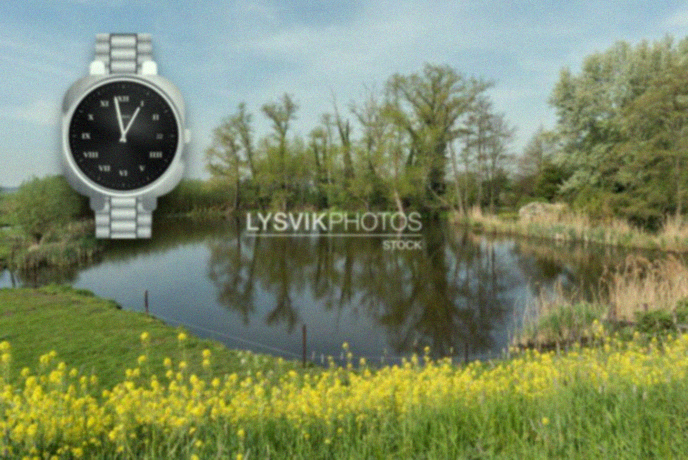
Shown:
12h58
